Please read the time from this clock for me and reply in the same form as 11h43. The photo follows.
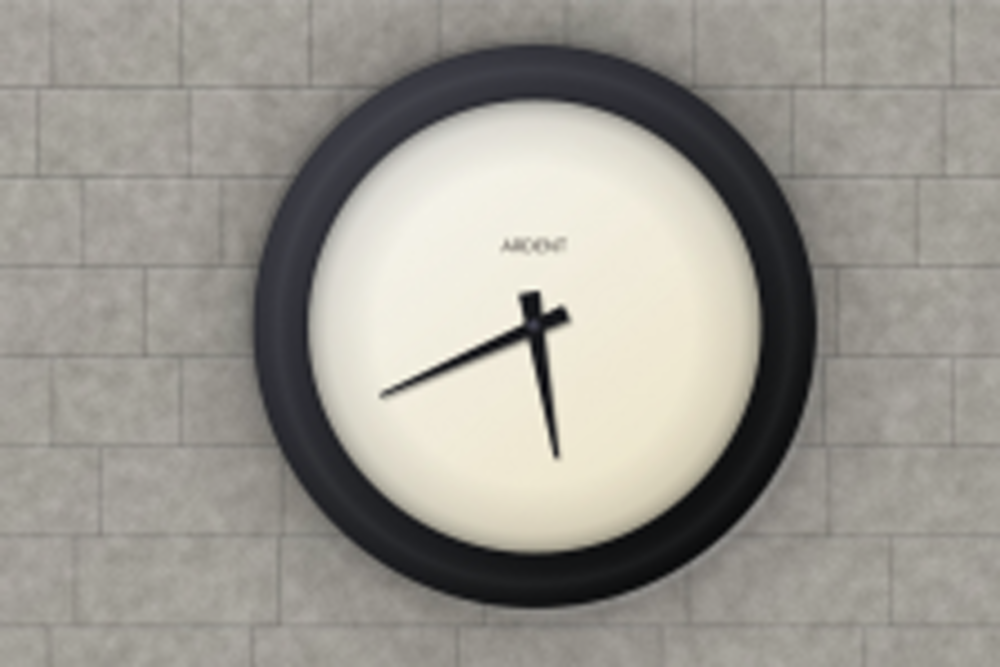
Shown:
5h41
